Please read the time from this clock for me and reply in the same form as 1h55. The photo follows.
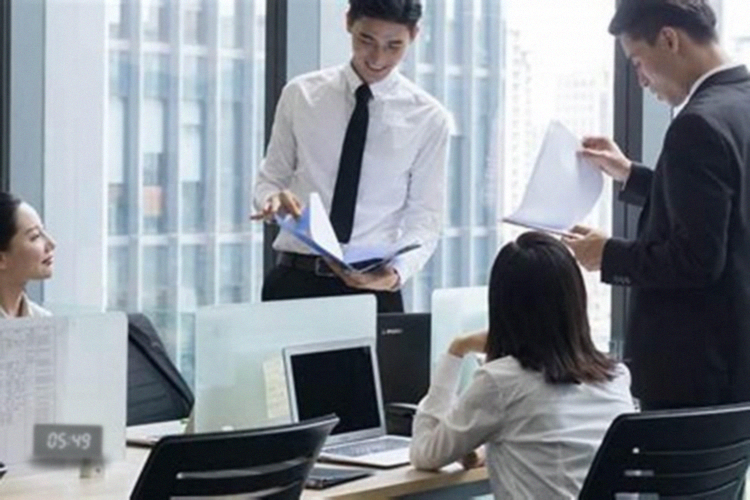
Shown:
5h49
